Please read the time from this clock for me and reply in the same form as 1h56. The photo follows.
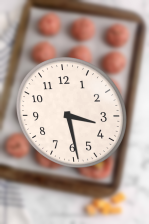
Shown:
3h29
